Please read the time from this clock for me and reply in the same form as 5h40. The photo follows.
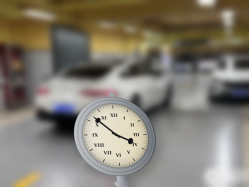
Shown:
3h52
